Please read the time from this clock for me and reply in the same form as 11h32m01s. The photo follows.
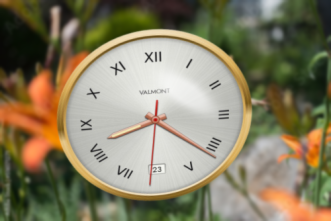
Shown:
8h21m31s
